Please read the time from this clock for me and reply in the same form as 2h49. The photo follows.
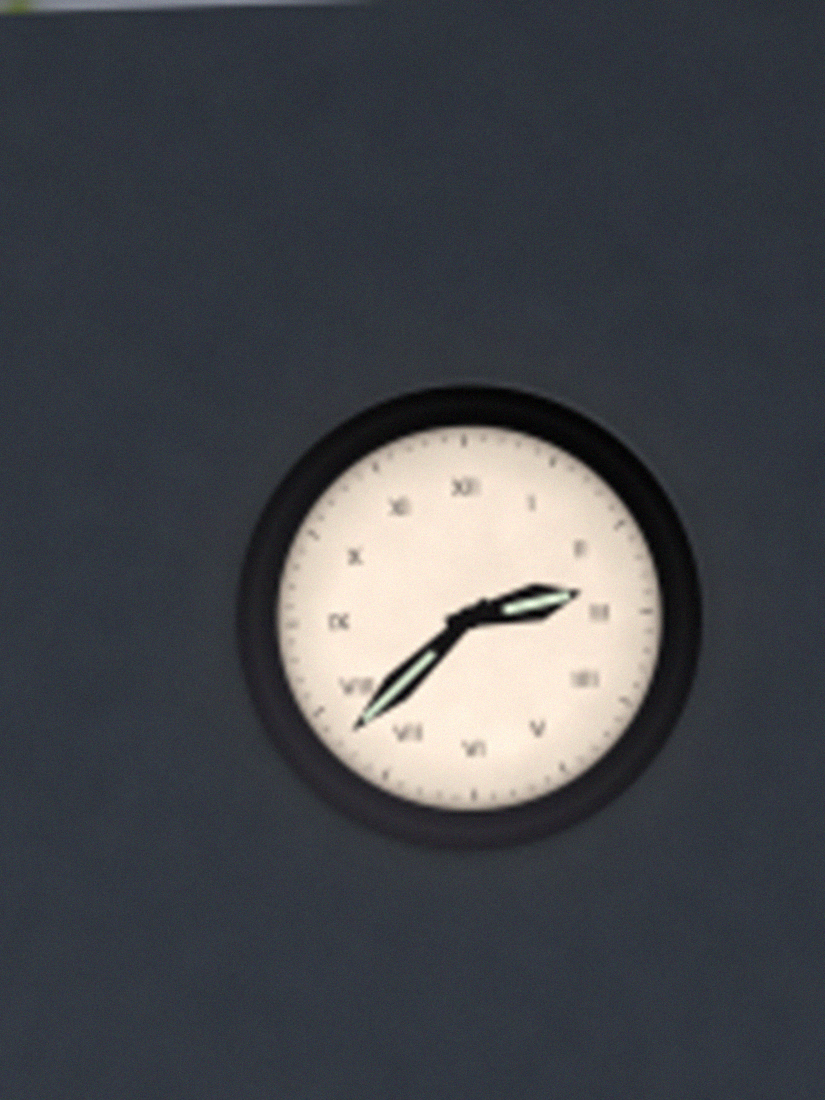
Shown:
2h38
